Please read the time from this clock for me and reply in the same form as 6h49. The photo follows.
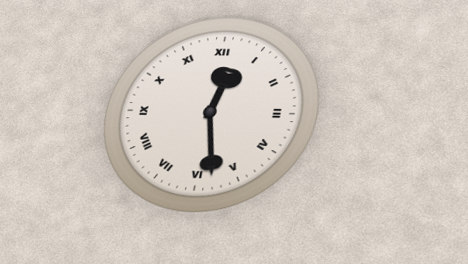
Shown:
12h28
